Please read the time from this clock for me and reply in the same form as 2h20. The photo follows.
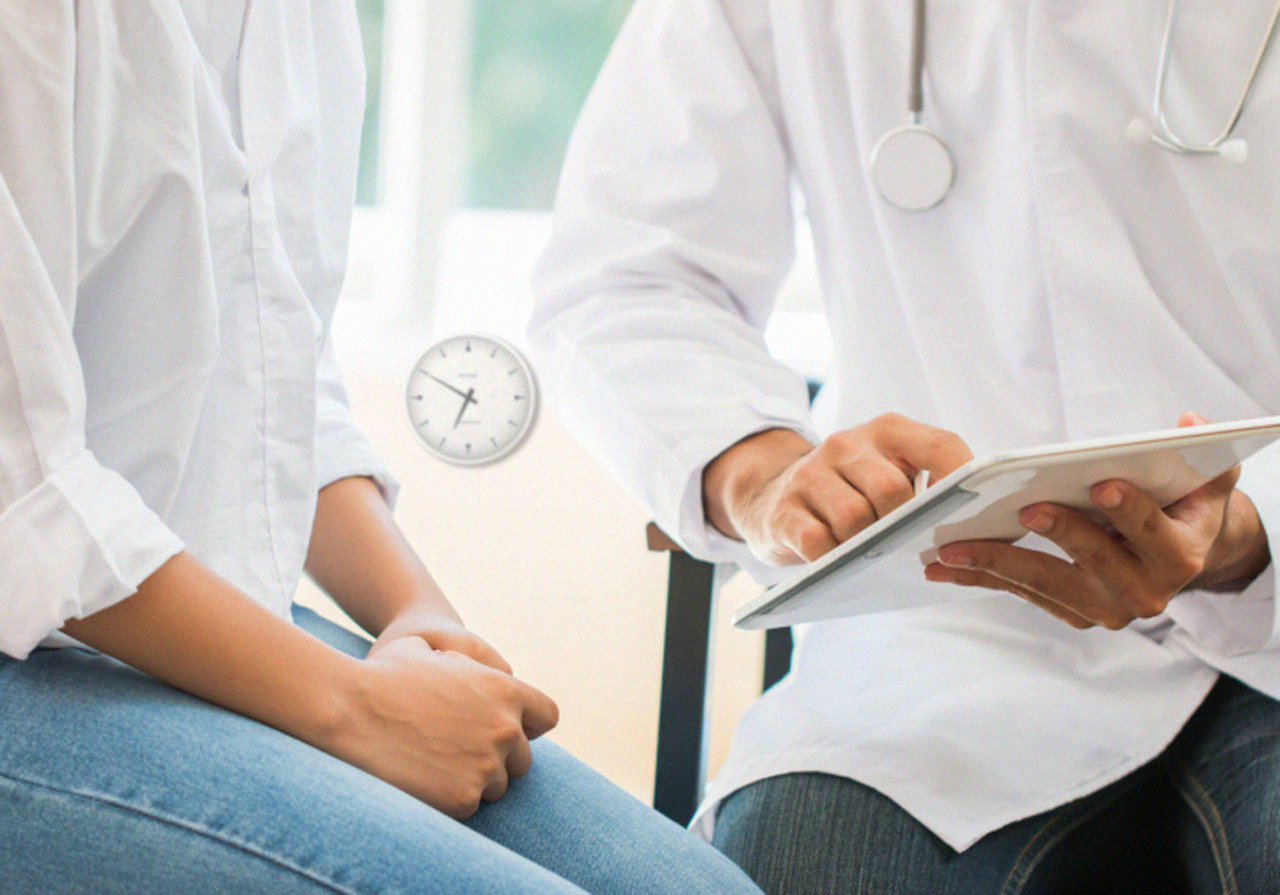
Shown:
6h50
